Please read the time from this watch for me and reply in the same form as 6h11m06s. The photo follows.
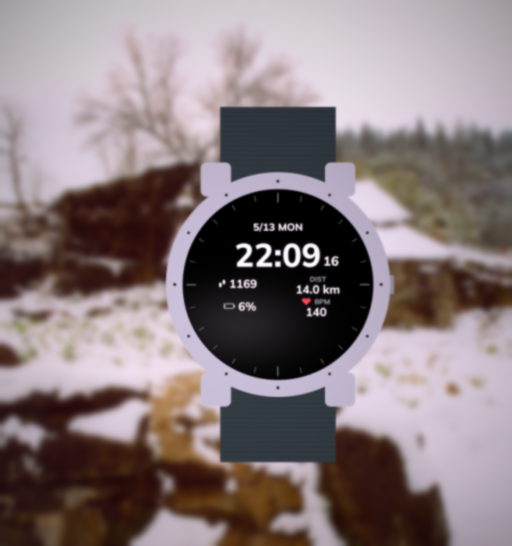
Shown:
22h09m16s
